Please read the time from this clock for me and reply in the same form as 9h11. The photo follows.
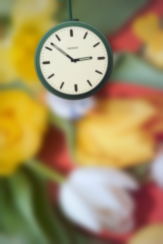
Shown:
2h52
